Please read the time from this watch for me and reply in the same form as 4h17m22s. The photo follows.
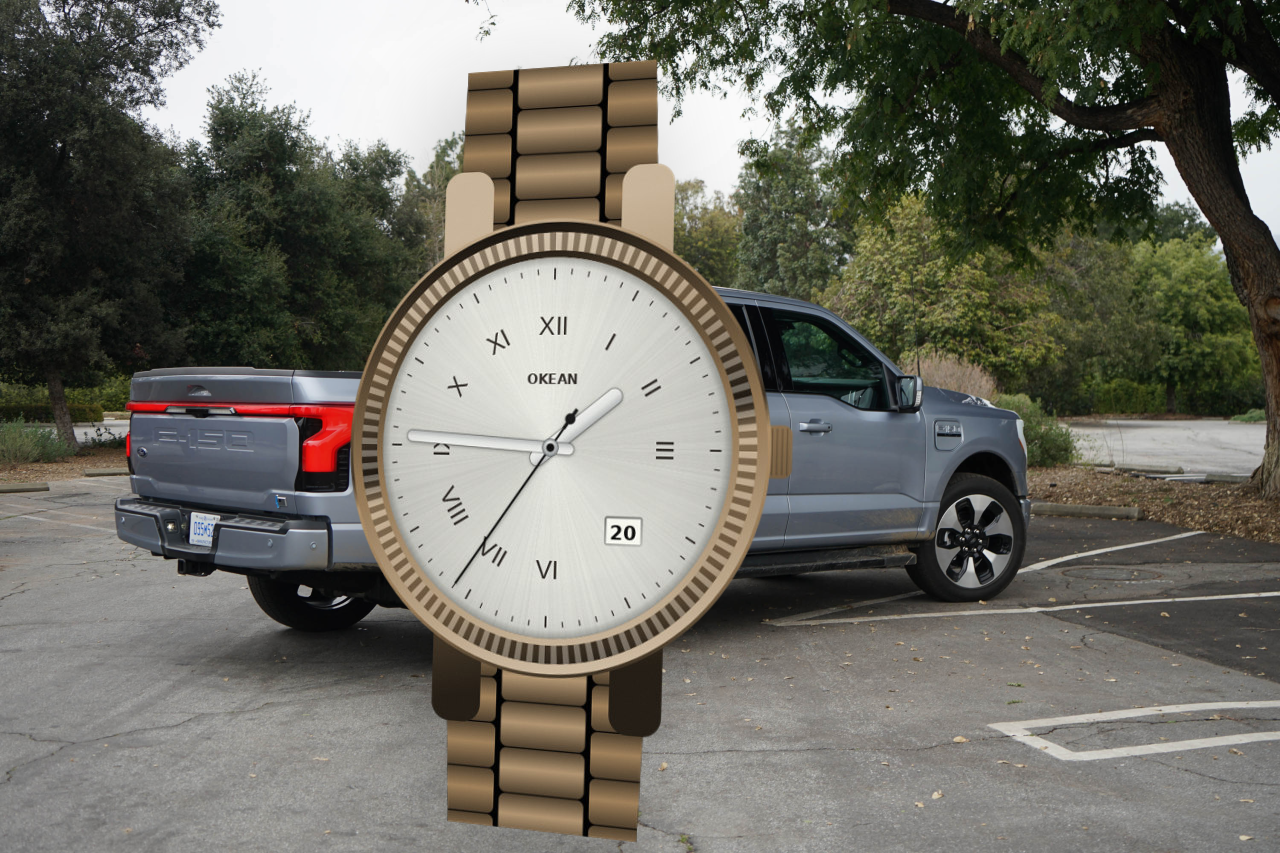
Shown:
1h45m36s
